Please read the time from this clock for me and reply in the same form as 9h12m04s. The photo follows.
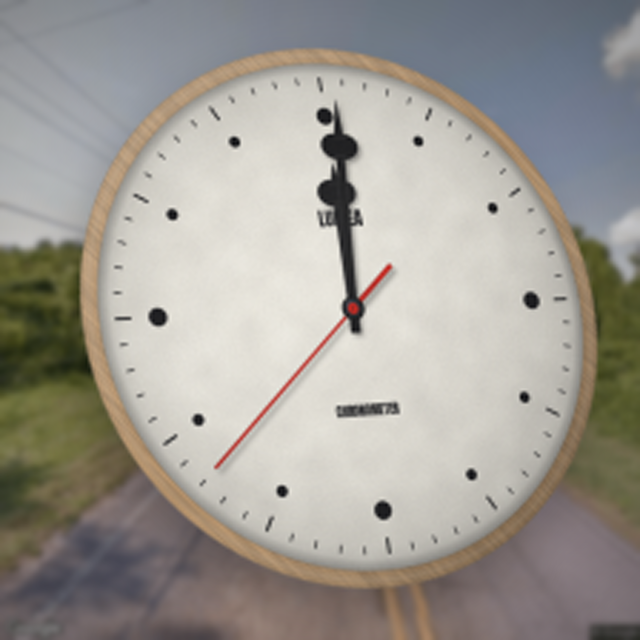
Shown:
12h00m38s
